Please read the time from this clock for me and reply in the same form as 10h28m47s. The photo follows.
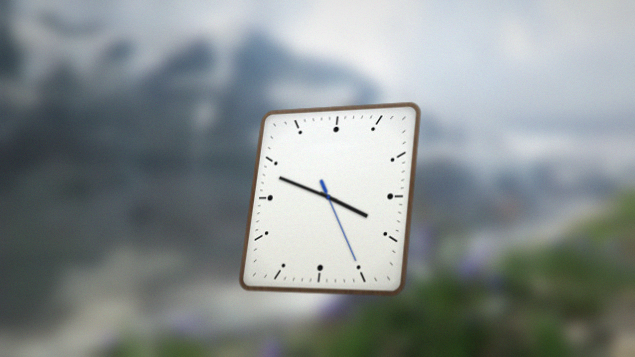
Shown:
3h48m25s
